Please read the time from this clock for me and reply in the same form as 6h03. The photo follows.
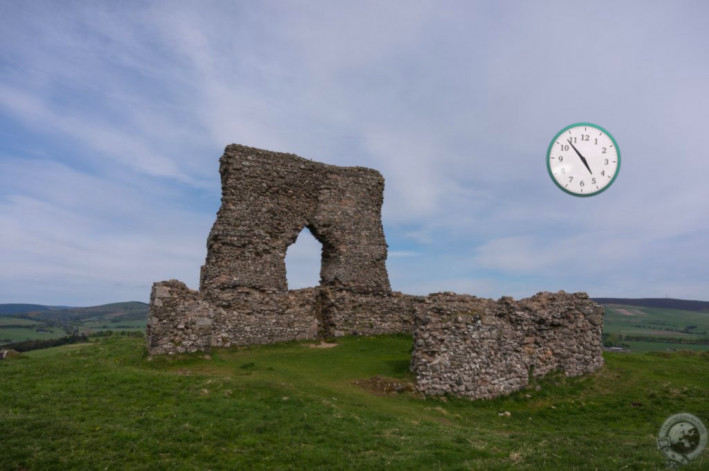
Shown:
4h53
